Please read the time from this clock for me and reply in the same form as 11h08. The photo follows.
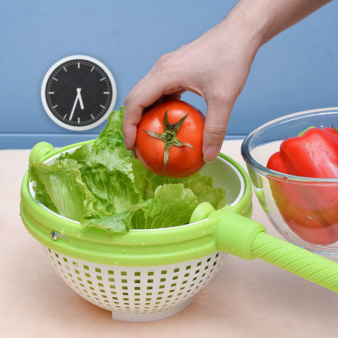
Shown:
5h33
